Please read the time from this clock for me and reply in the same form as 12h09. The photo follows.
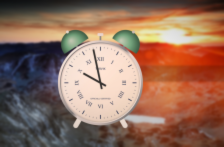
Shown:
9h58
